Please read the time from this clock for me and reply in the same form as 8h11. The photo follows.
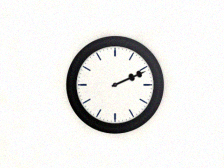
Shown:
2h11
